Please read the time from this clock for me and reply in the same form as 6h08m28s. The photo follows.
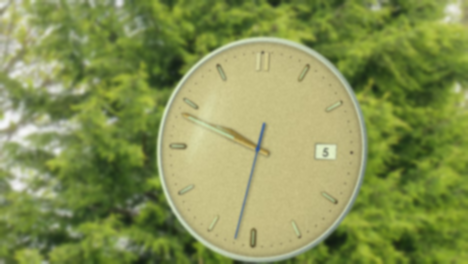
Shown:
9h48m32s
